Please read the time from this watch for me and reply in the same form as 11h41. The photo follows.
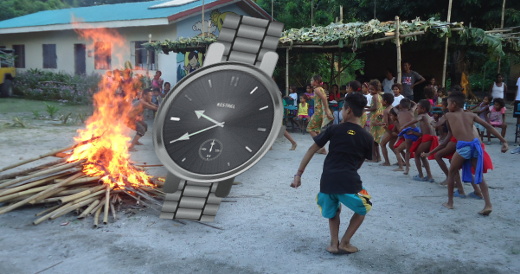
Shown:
9h40
